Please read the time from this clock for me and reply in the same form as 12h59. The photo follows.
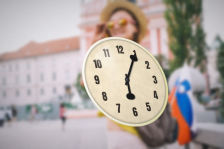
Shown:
6h05
